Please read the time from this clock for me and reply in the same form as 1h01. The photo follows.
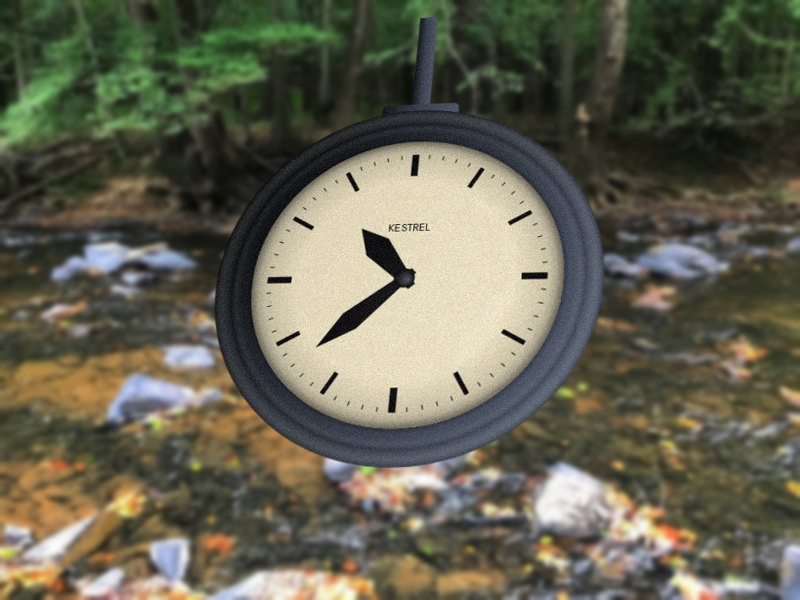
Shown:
10h38
